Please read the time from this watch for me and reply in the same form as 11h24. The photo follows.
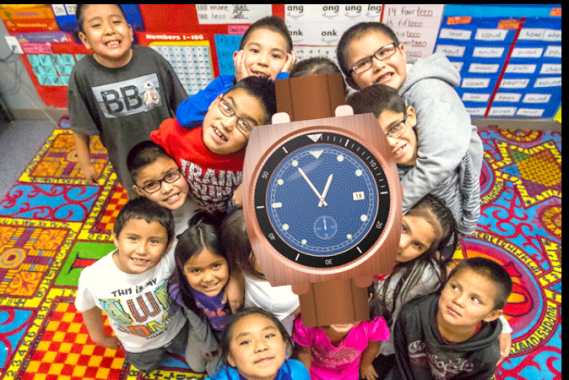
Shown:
12h55
